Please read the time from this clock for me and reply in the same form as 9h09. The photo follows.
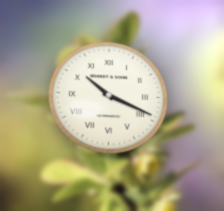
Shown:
10h19
